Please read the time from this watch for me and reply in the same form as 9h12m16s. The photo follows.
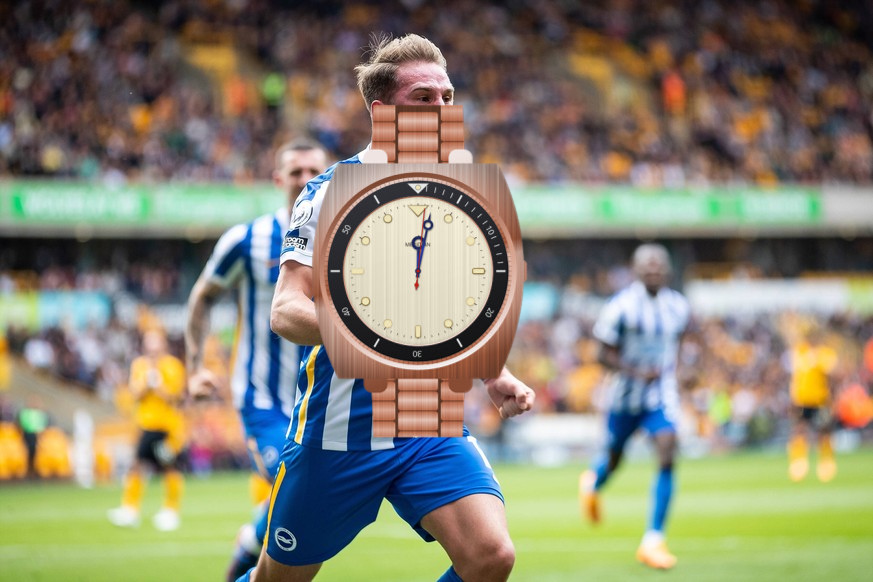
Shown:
12h02m01s
